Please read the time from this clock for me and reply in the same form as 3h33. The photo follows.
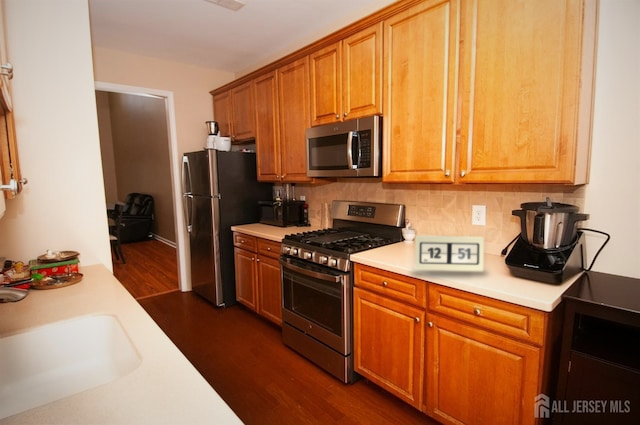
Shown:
12h51
